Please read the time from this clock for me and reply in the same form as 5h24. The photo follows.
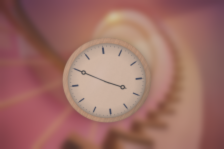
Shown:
3h50
